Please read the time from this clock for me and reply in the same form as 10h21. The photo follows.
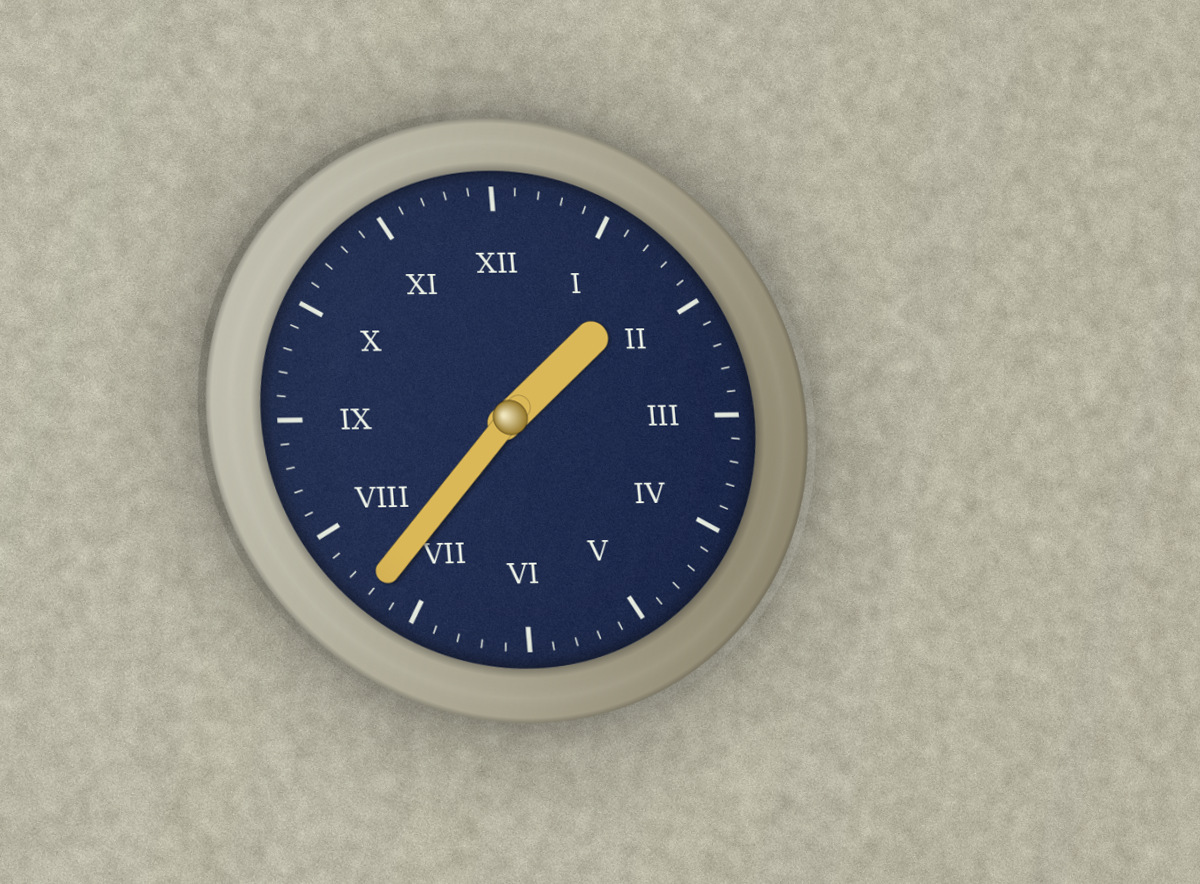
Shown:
1h37
